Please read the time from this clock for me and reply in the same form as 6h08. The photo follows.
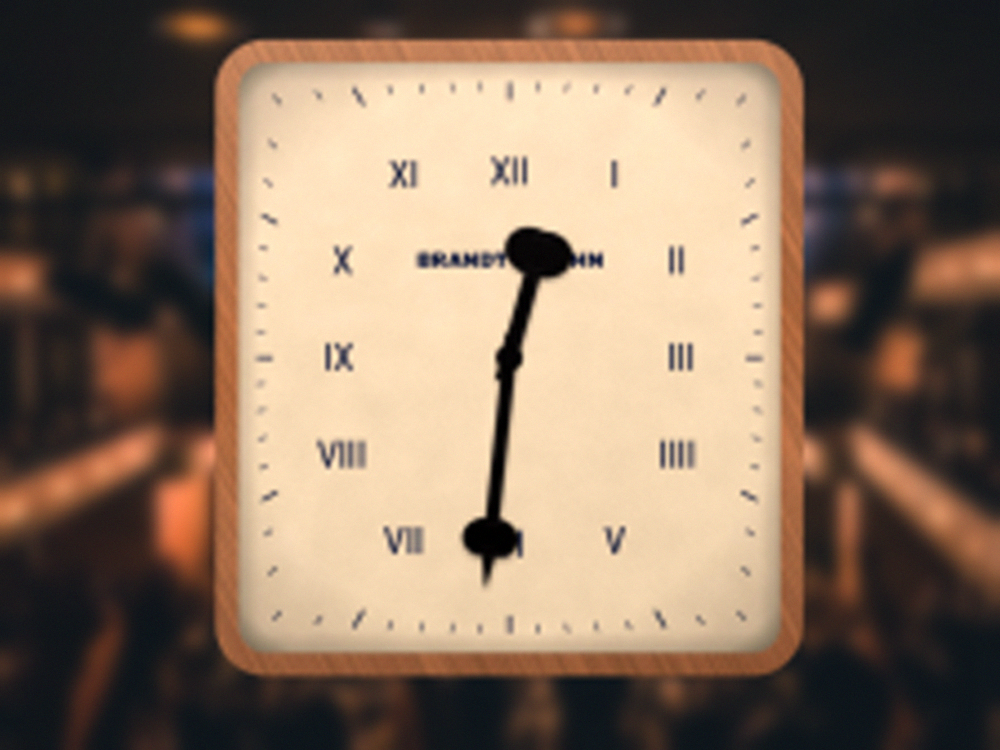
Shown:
12h31
